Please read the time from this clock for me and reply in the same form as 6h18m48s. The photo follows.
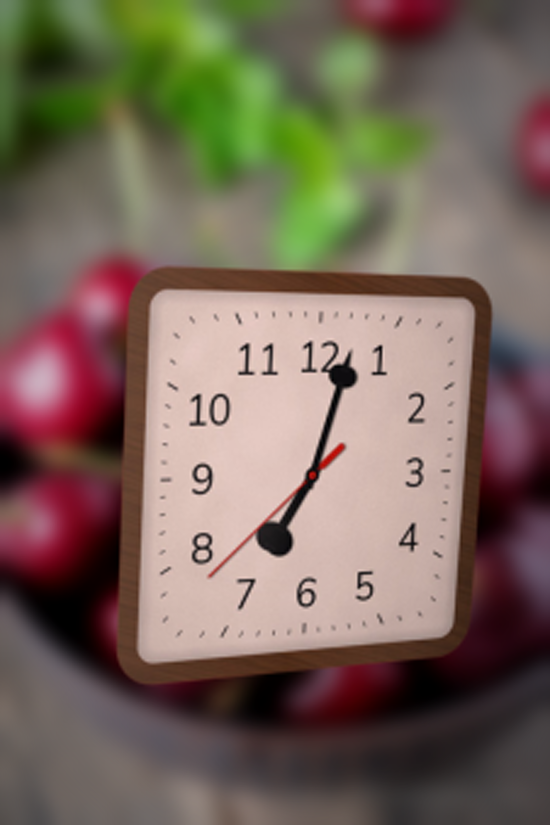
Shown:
7h02m38s
